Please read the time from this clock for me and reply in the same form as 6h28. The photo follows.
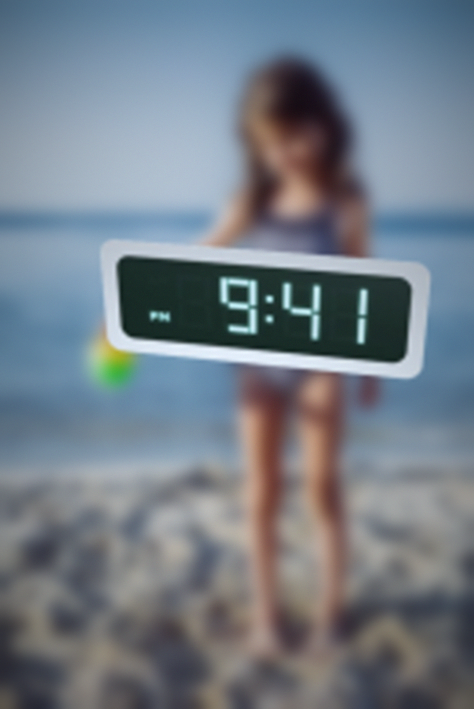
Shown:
9h41
